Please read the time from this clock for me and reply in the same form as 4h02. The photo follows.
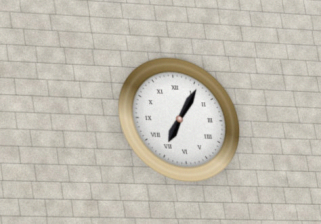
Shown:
7h06
